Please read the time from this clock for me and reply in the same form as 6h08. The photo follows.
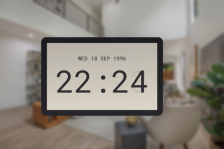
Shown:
22h24
